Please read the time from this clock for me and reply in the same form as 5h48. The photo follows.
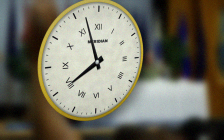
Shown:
7h57
